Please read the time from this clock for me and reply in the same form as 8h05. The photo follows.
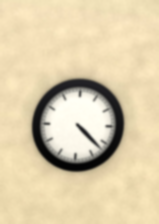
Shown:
4h22
